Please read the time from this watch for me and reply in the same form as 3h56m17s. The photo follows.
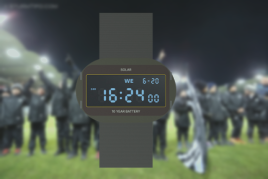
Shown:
16h24m00s
